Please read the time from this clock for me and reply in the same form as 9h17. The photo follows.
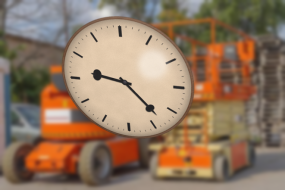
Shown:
9h23
